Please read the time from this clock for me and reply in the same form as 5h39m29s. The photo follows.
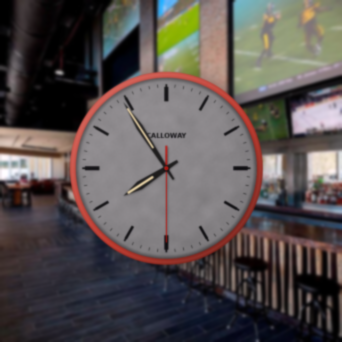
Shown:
7h54m30s
